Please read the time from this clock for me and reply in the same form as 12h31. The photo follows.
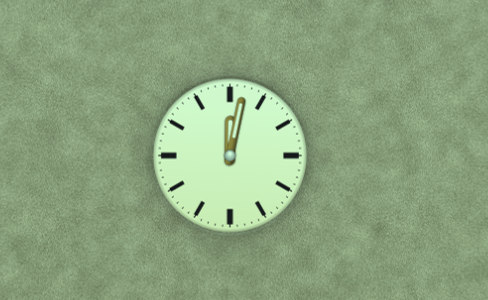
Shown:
12h02
